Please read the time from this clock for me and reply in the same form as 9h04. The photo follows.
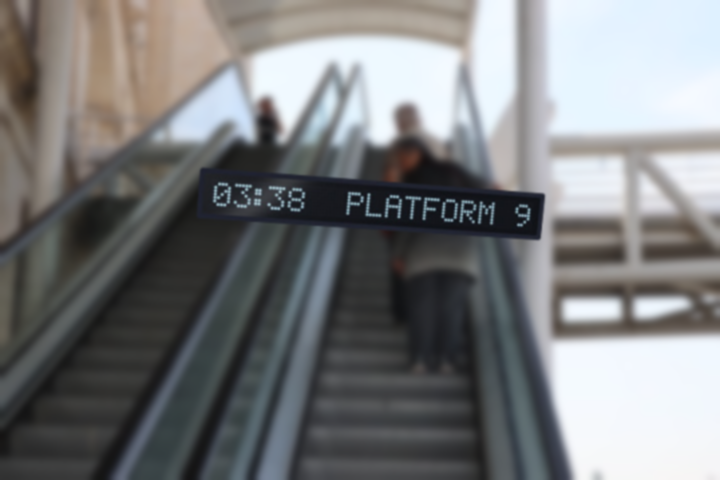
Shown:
3h38
